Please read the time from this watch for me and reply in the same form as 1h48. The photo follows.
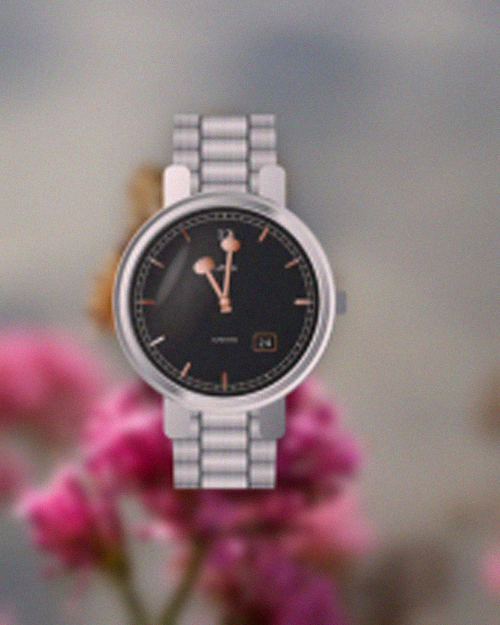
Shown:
11h01
